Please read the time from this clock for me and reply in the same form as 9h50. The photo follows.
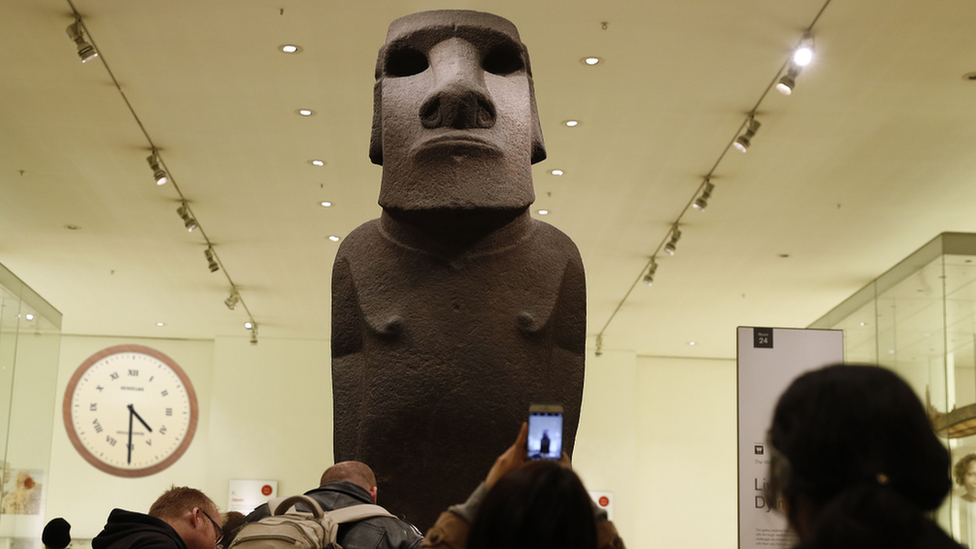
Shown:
4h30
